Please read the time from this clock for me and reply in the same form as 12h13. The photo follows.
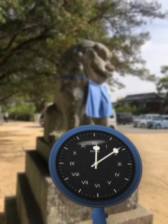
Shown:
12h09
